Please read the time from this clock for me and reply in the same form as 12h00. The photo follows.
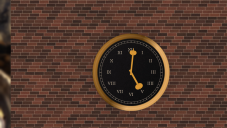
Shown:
5h01
